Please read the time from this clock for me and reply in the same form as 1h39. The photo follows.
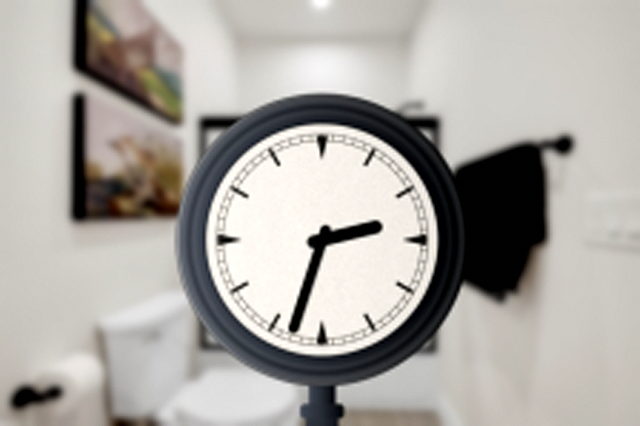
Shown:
2h33
